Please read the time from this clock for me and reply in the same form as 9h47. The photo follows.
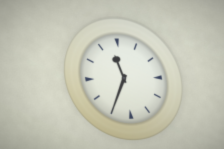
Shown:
11h35
